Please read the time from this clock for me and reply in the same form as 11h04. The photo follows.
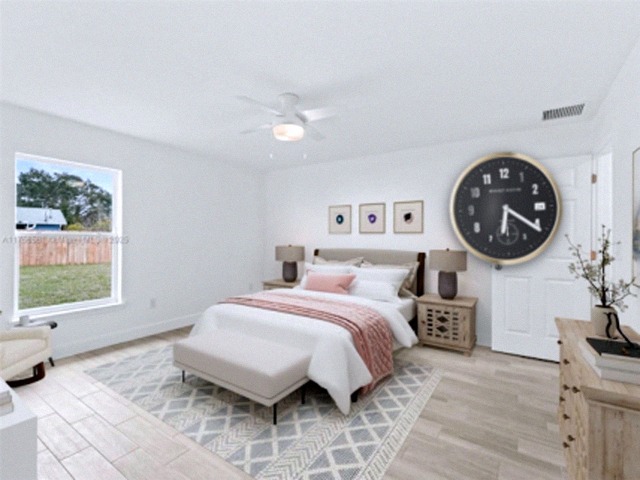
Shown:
6h21
